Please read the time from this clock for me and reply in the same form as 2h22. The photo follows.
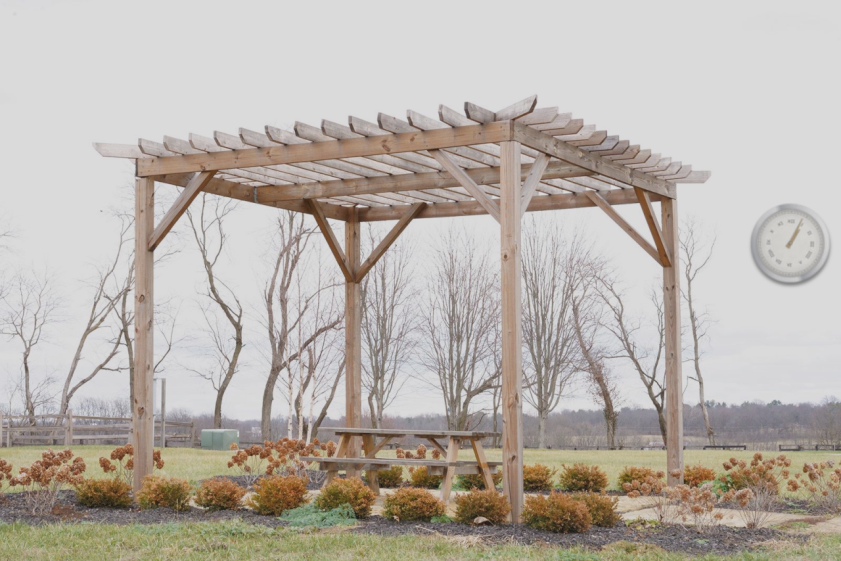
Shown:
1h04
